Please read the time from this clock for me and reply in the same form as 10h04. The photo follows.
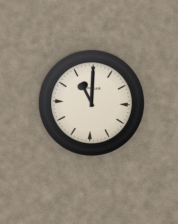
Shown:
11h00
